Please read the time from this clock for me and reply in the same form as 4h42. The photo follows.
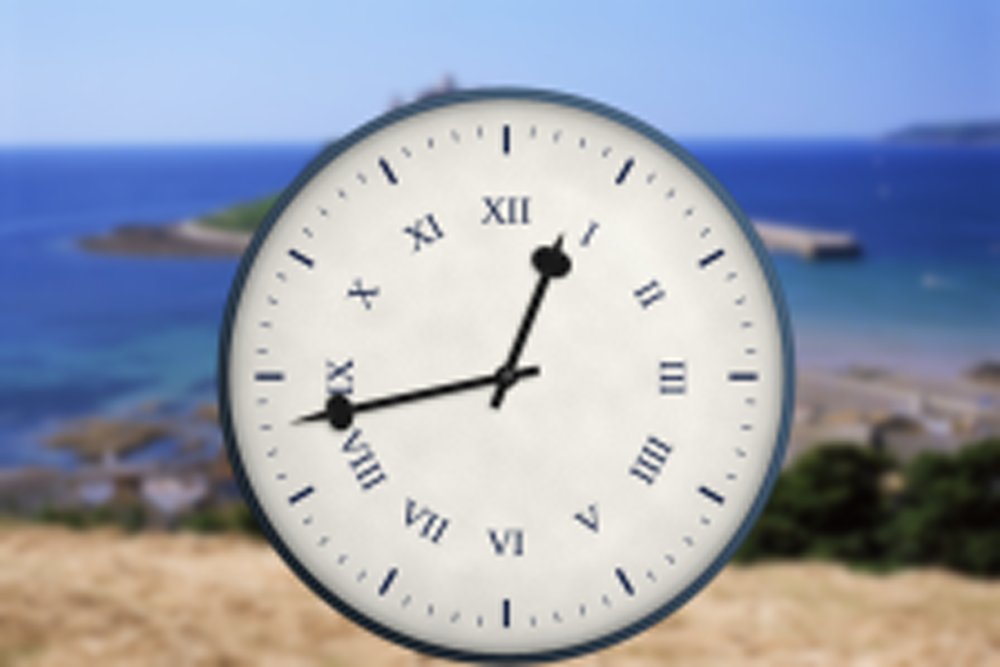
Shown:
12h43
